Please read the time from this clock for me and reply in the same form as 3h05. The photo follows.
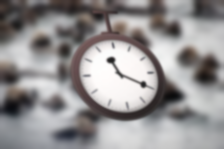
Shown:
11h20
